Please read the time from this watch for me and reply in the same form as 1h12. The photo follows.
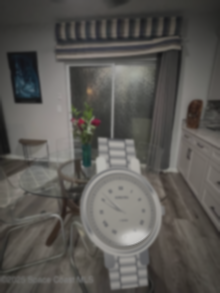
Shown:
9h52
